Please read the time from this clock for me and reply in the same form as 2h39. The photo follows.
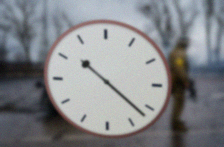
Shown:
10h22
